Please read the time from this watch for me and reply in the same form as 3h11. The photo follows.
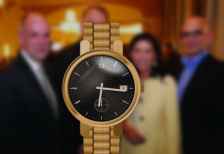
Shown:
6h16
